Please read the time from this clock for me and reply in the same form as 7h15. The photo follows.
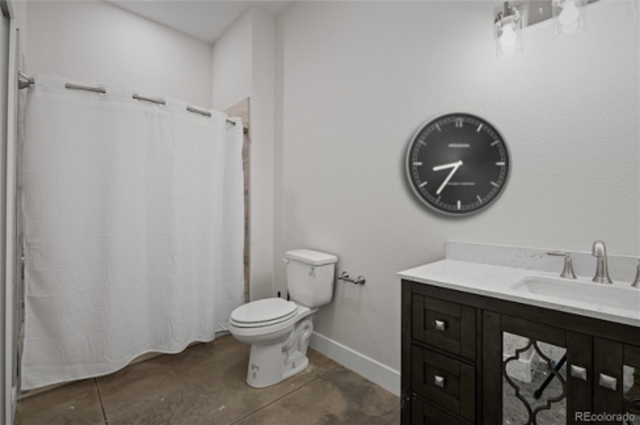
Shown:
8h36
